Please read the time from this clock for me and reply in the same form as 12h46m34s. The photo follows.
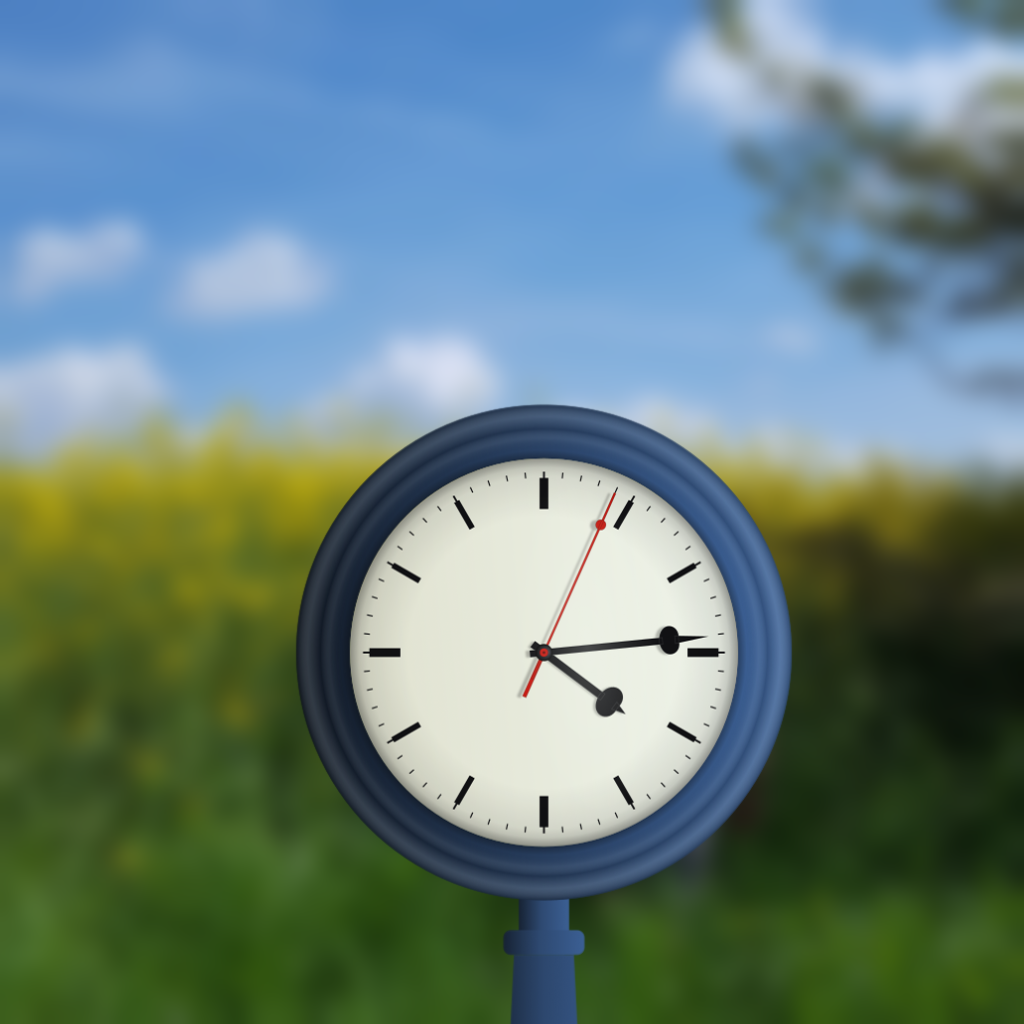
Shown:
4h14m04s
